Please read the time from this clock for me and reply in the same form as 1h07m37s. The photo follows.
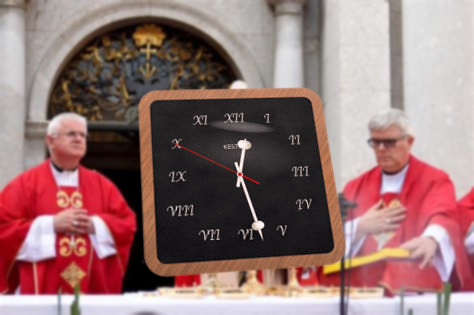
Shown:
12h27m50s
